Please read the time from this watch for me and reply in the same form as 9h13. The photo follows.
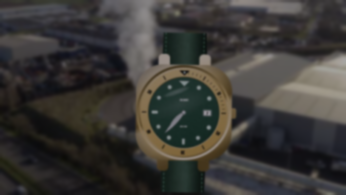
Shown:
7h37
